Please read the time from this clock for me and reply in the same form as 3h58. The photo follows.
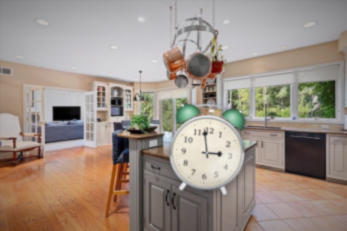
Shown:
2h58
